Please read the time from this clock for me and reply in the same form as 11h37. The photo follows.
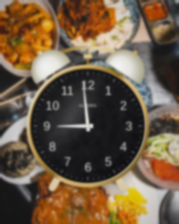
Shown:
8h59
